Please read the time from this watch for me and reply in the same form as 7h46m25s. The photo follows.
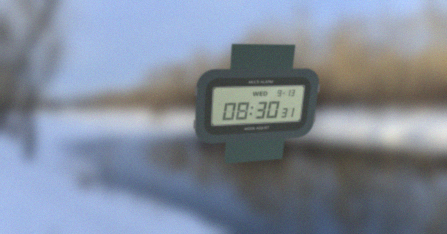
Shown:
8h30m31s
